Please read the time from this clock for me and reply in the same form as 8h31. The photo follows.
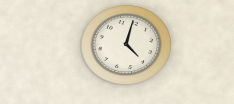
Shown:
3h59
